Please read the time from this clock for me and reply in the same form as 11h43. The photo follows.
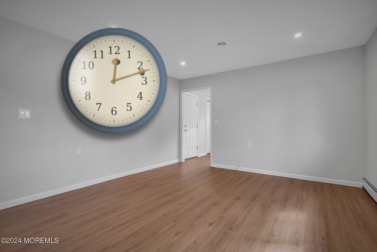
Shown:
12h12
